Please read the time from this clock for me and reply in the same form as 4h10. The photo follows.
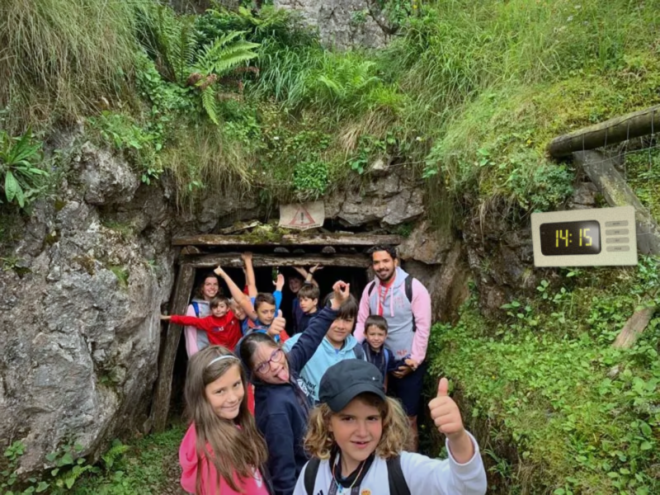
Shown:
14h15
